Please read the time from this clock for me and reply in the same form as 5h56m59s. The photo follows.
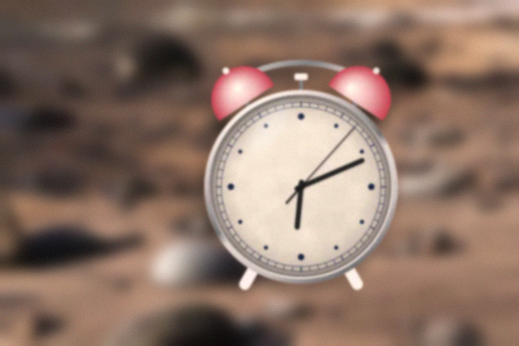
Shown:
6h11m07s
